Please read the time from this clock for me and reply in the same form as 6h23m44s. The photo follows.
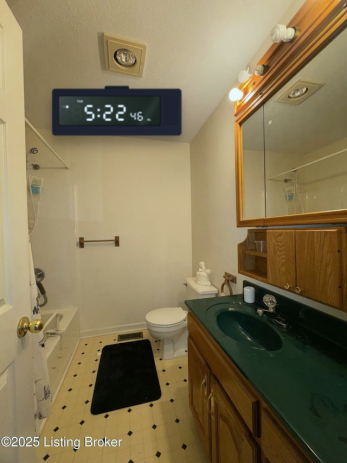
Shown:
5h22m46s
